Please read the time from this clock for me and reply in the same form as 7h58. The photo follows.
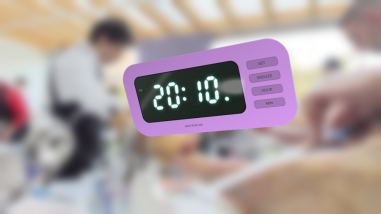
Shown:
20h10
